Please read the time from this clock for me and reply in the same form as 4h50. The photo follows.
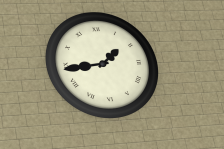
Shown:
1h44
